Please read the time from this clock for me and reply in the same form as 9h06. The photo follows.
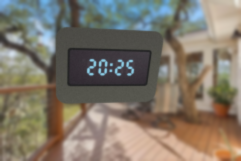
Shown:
20h25
